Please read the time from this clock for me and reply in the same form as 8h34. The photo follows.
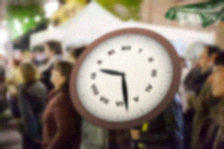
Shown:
9h28
